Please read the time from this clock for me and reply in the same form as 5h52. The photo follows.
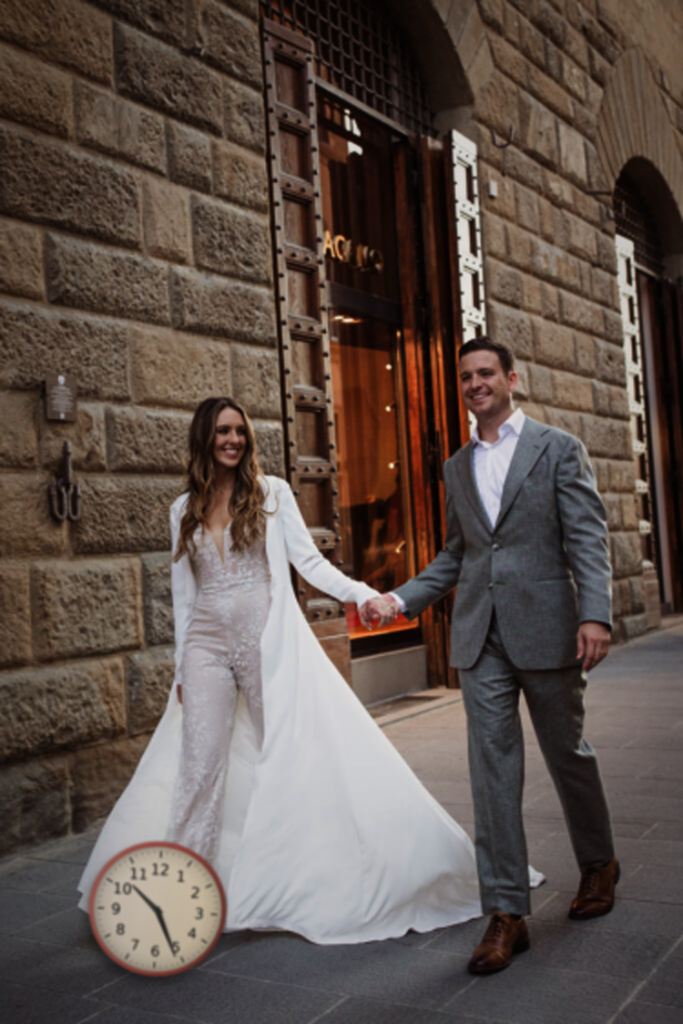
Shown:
10h26
